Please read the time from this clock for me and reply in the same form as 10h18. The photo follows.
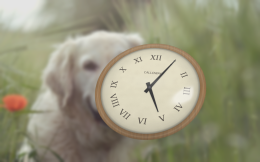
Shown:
5h05
